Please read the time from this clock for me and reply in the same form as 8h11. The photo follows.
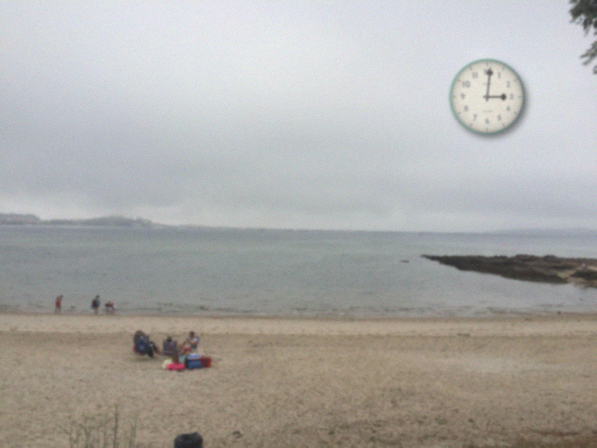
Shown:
3h01
